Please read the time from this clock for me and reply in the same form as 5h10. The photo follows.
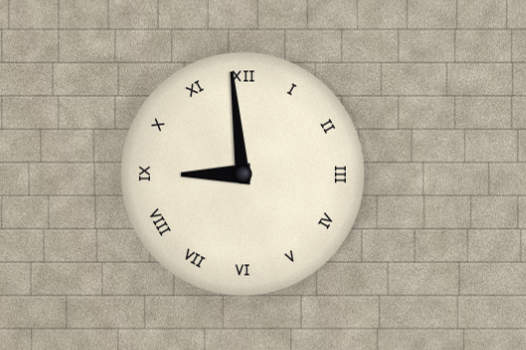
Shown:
8h59
